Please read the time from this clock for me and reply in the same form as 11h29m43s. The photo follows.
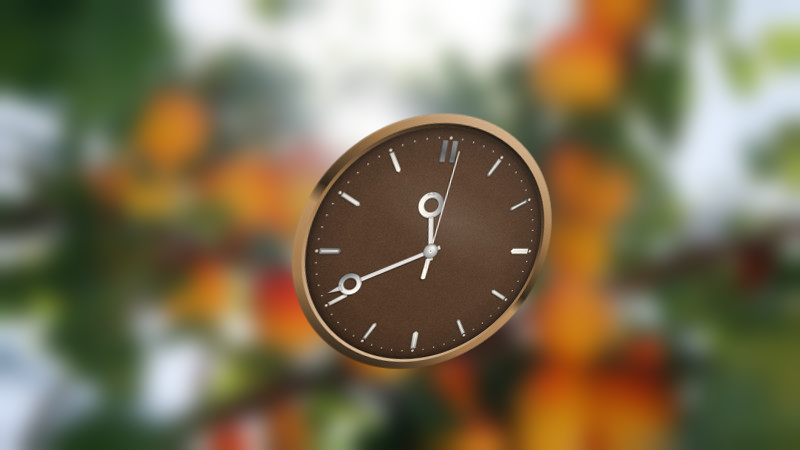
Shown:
11h41m01s
